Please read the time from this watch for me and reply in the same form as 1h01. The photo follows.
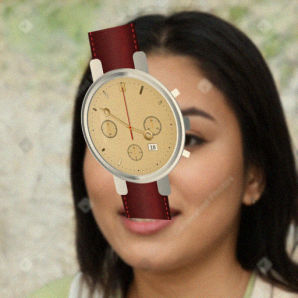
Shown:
3h51
